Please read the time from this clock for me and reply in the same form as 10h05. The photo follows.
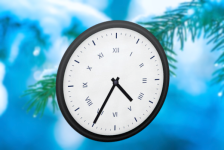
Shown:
4h35
